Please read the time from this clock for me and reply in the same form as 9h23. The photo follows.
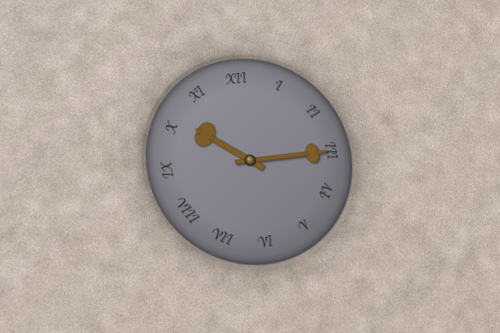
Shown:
10h15
